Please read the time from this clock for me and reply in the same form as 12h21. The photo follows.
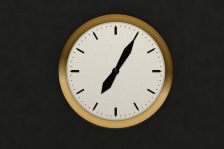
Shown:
7h05
